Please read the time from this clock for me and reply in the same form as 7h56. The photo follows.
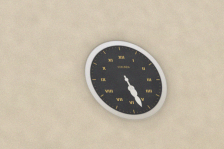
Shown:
5h27
